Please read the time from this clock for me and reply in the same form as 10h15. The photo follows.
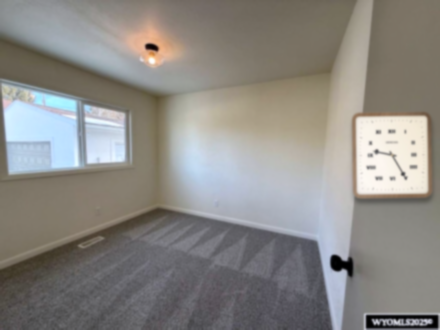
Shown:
9h25
